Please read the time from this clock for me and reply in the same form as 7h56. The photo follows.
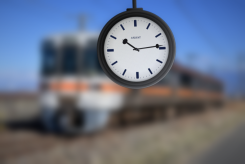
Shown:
10h14
